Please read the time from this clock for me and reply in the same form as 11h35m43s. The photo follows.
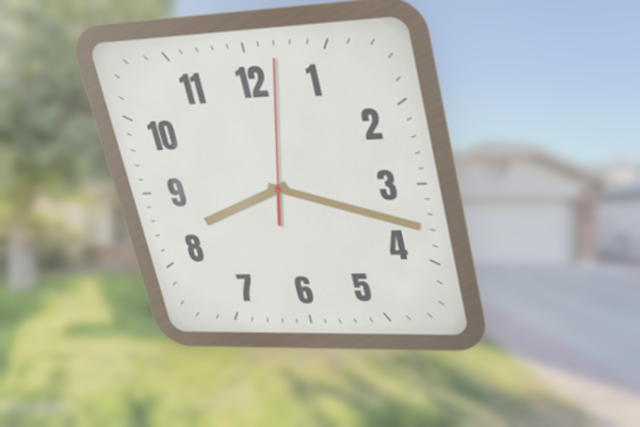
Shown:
8h18m02s
